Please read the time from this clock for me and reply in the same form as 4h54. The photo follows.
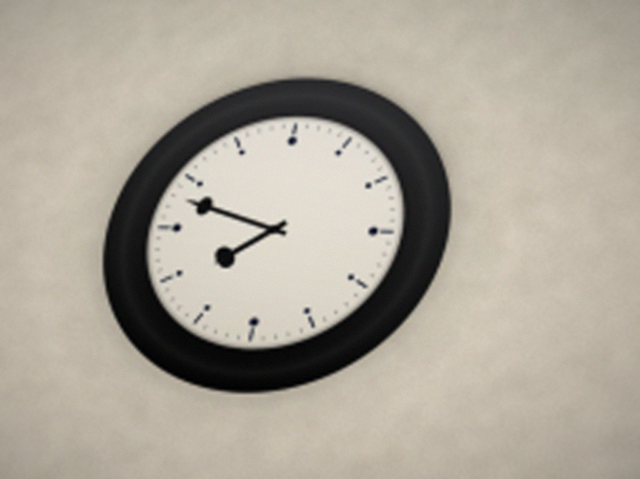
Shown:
7h48
